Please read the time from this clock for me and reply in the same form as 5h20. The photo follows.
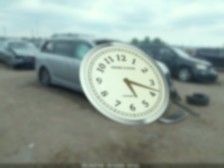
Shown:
5h18
